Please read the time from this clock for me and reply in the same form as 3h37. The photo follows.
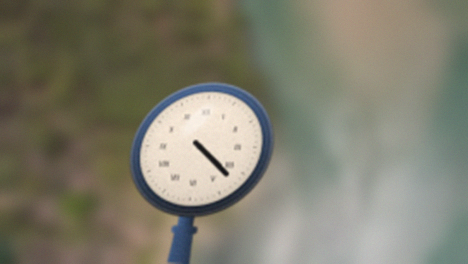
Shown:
4h22
